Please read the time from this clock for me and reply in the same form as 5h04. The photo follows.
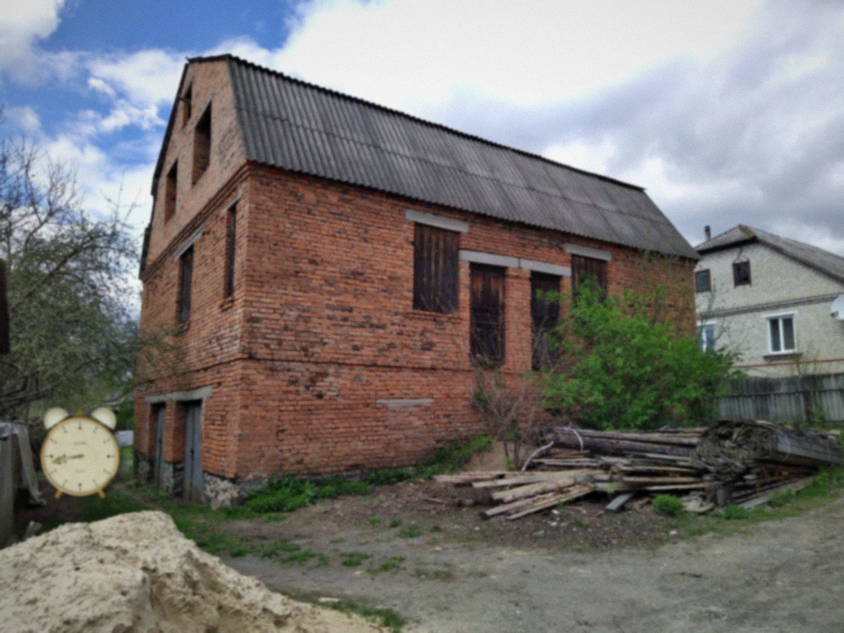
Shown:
8h43
